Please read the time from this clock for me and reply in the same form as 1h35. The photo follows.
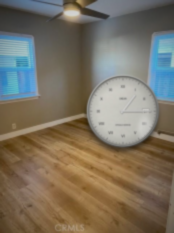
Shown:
1h15
